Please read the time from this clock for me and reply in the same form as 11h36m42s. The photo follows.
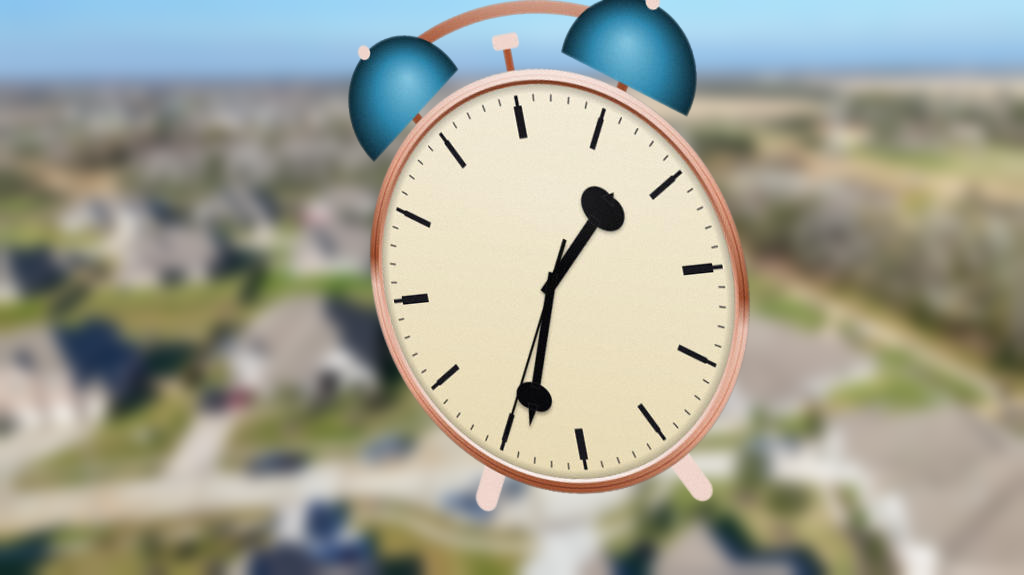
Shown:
1h33m35s
